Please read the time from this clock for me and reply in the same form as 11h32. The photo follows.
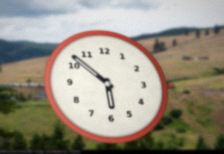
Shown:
5h52
